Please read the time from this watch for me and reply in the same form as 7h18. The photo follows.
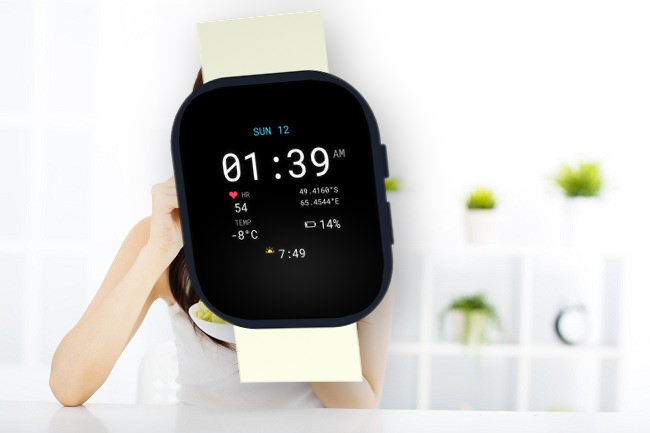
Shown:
1h39
